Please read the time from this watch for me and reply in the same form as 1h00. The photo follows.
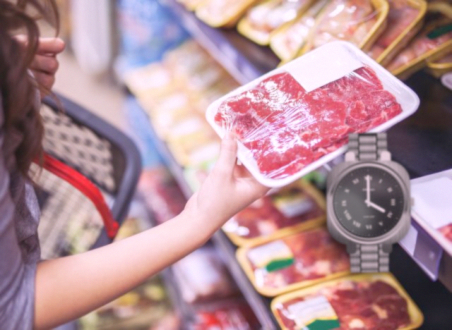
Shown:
4h00
